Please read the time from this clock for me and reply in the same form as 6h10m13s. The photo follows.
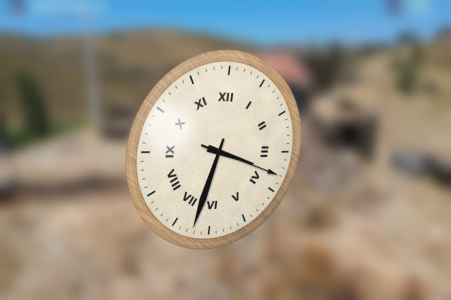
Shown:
3h32m18s
